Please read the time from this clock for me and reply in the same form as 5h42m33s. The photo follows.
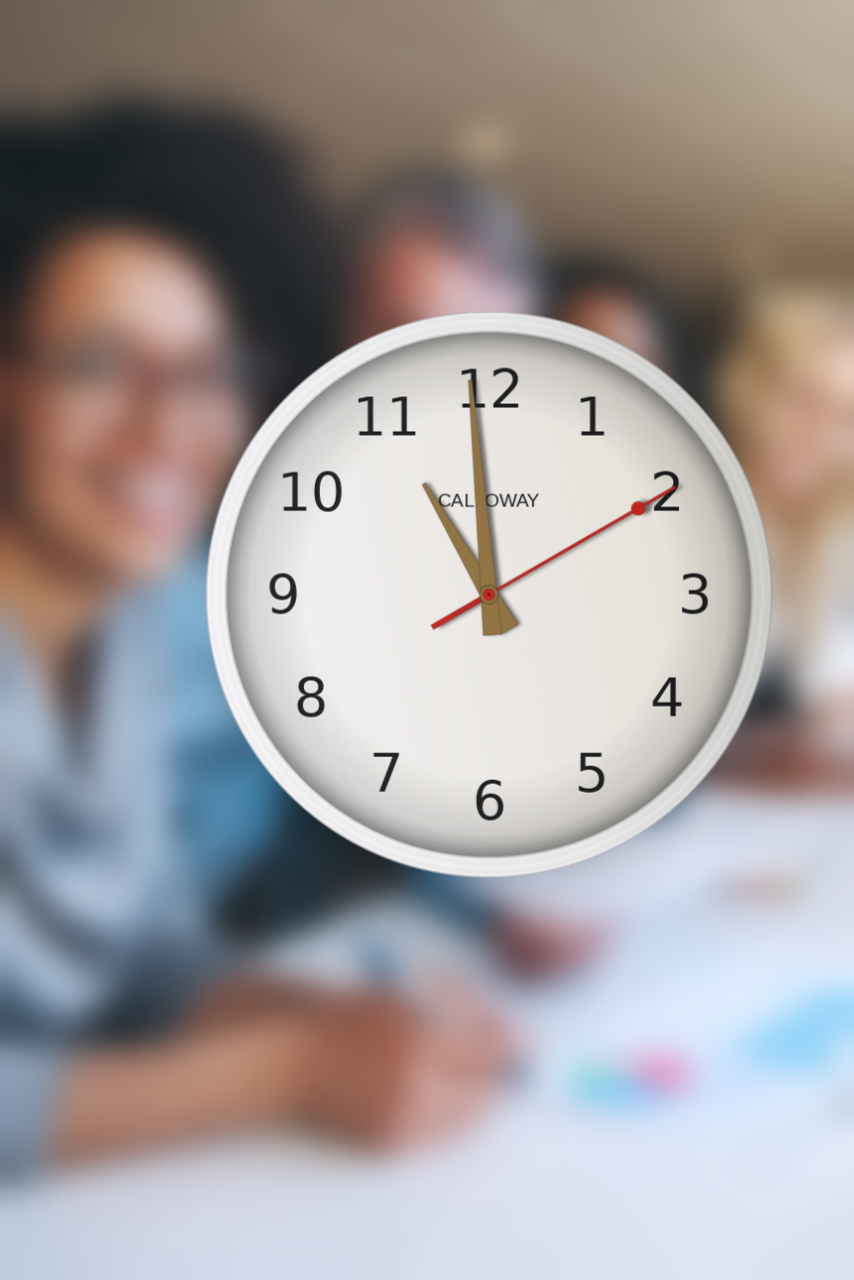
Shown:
10h59m10s
